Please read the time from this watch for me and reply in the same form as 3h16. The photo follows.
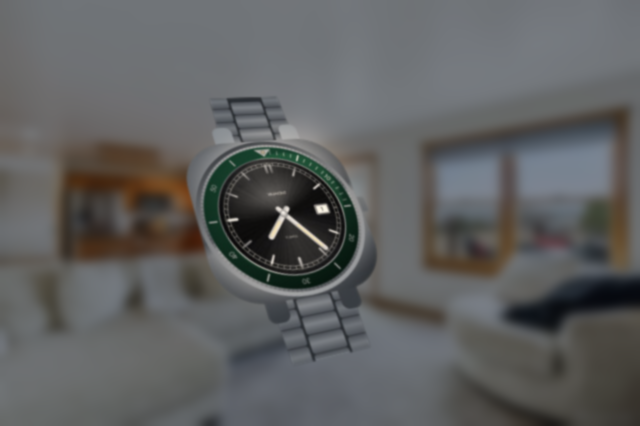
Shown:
7h24
